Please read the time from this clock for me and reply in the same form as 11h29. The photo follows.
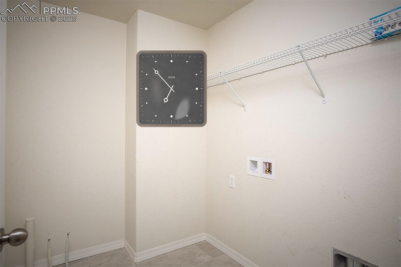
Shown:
6h53
